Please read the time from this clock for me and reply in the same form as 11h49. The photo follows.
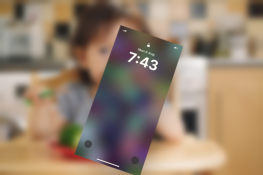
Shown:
7h43
